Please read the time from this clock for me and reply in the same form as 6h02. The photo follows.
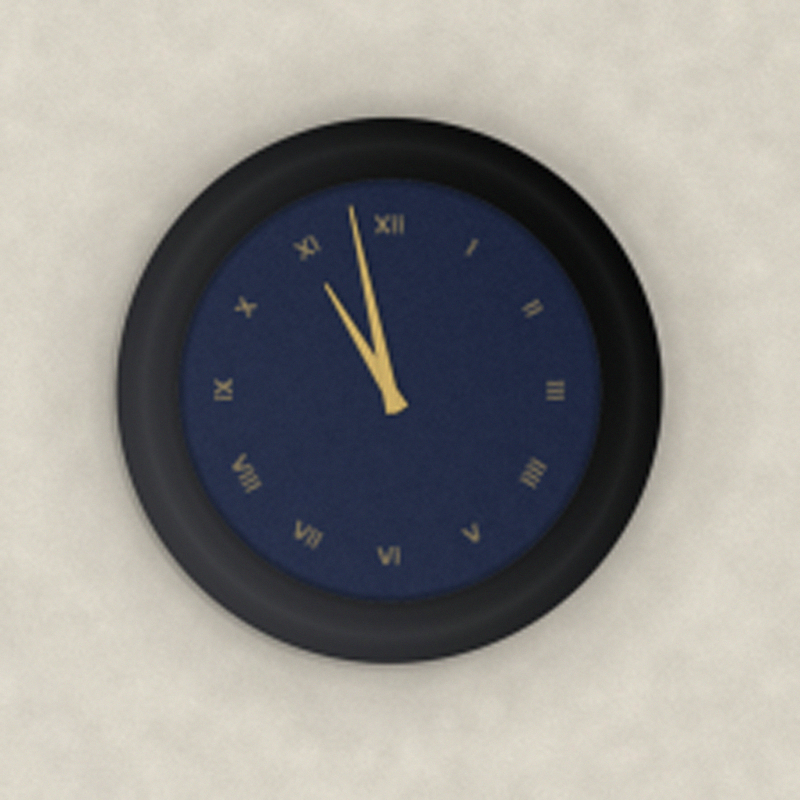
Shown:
10h58
